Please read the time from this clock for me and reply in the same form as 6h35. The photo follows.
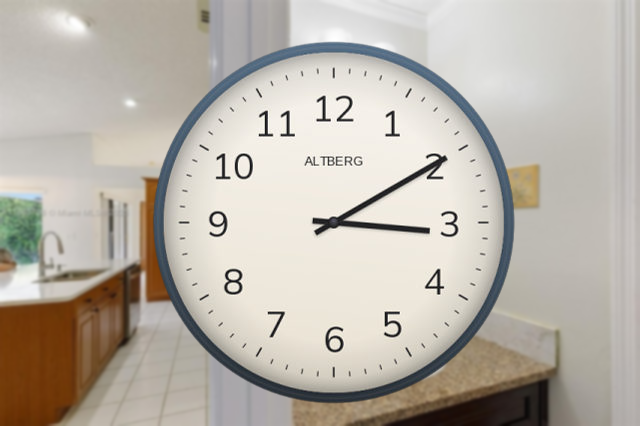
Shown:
3h10
